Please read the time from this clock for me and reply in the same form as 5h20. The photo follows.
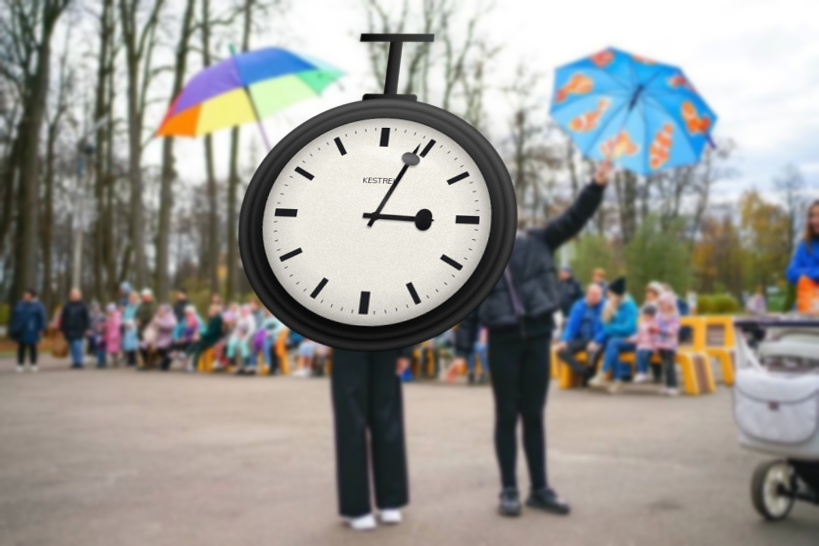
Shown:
3h04
